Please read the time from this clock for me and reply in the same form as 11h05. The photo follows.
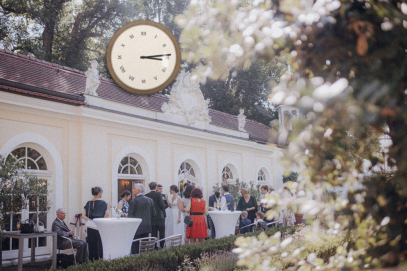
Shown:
3h14
